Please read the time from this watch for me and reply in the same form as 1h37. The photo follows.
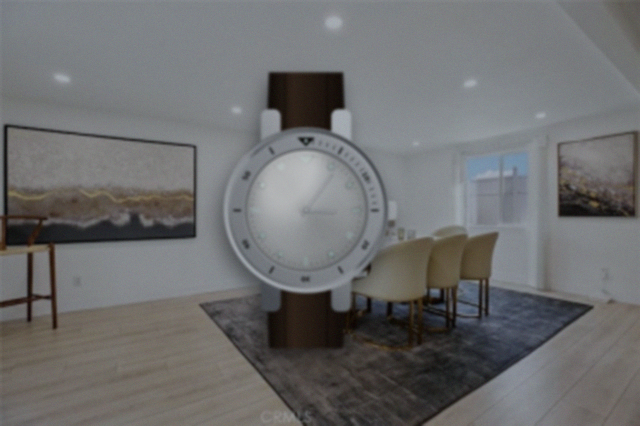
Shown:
3h06
